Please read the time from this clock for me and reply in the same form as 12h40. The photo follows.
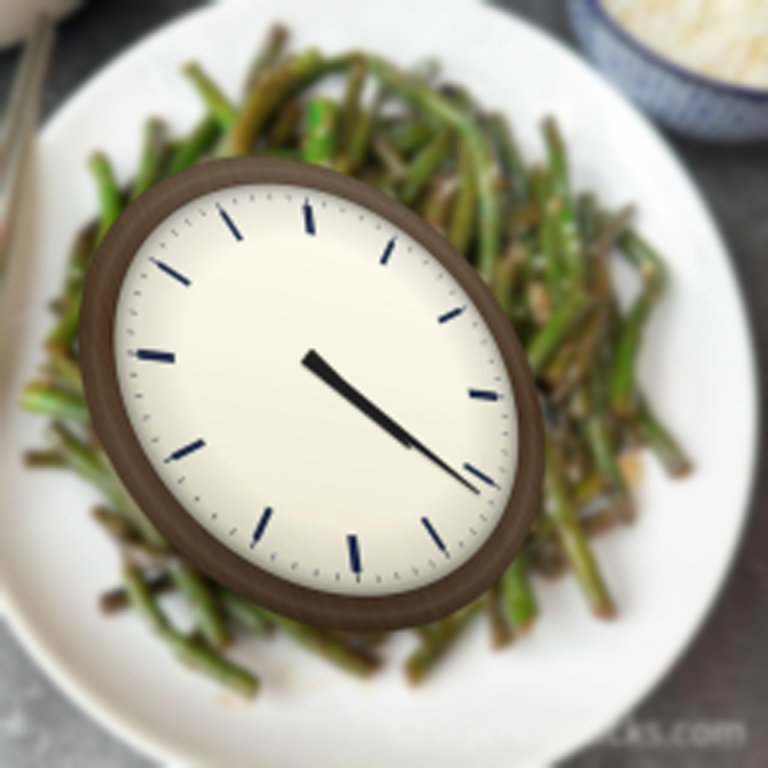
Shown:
4h21
